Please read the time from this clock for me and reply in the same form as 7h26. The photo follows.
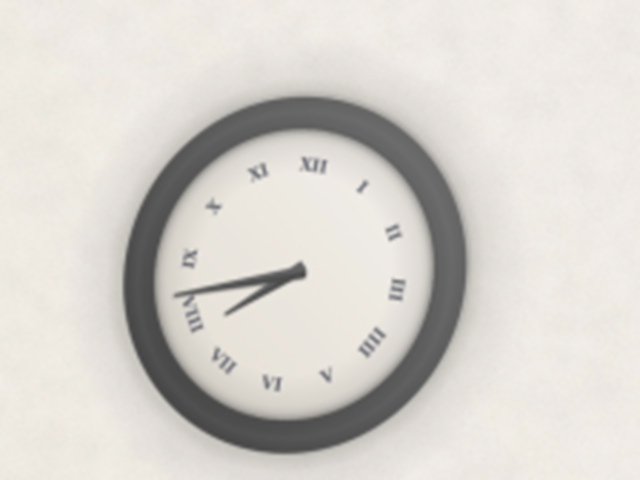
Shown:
7h42
